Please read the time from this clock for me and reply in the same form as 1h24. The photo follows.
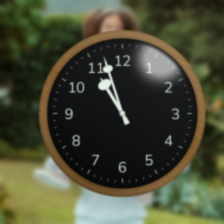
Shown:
10h57
